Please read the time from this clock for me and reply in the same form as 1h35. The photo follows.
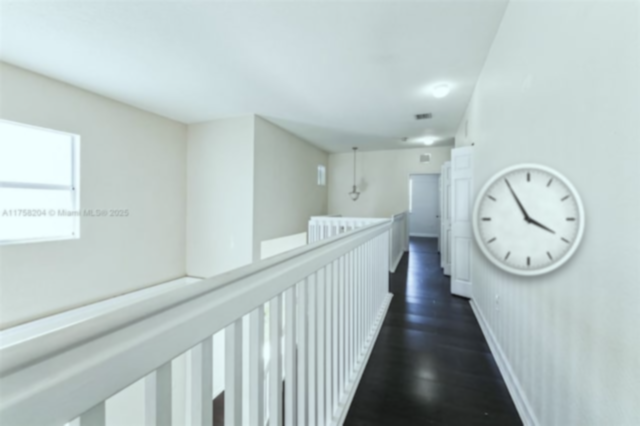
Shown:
3h55
